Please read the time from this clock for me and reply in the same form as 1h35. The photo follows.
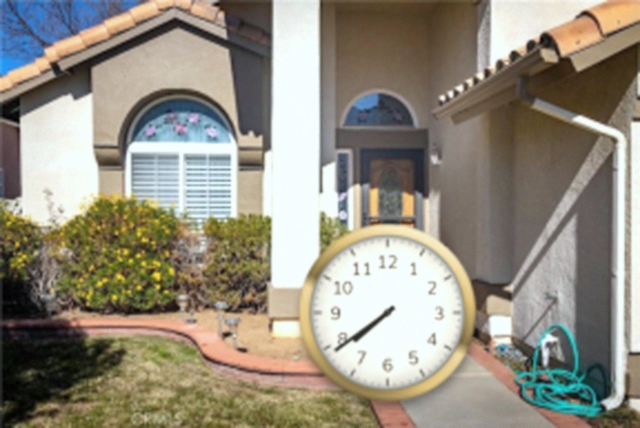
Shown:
7h39
